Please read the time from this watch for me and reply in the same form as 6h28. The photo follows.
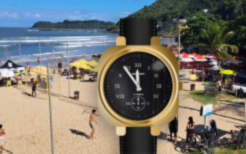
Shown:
11h54
